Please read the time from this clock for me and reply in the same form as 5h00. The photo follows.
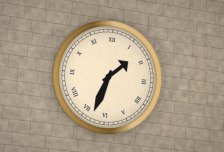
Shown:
1h33
